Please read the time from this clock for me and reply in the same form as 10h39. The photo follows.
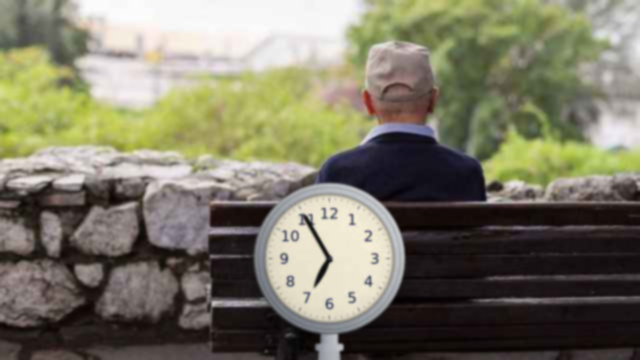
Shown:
6h55
